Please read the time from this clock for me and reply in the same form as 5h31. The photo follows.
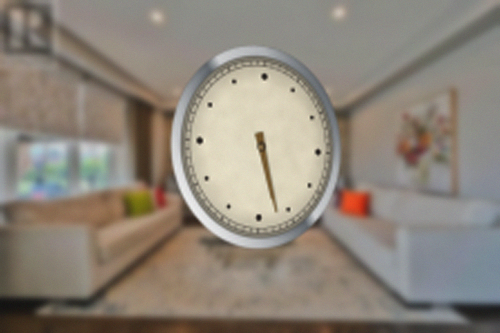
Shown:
5h27
